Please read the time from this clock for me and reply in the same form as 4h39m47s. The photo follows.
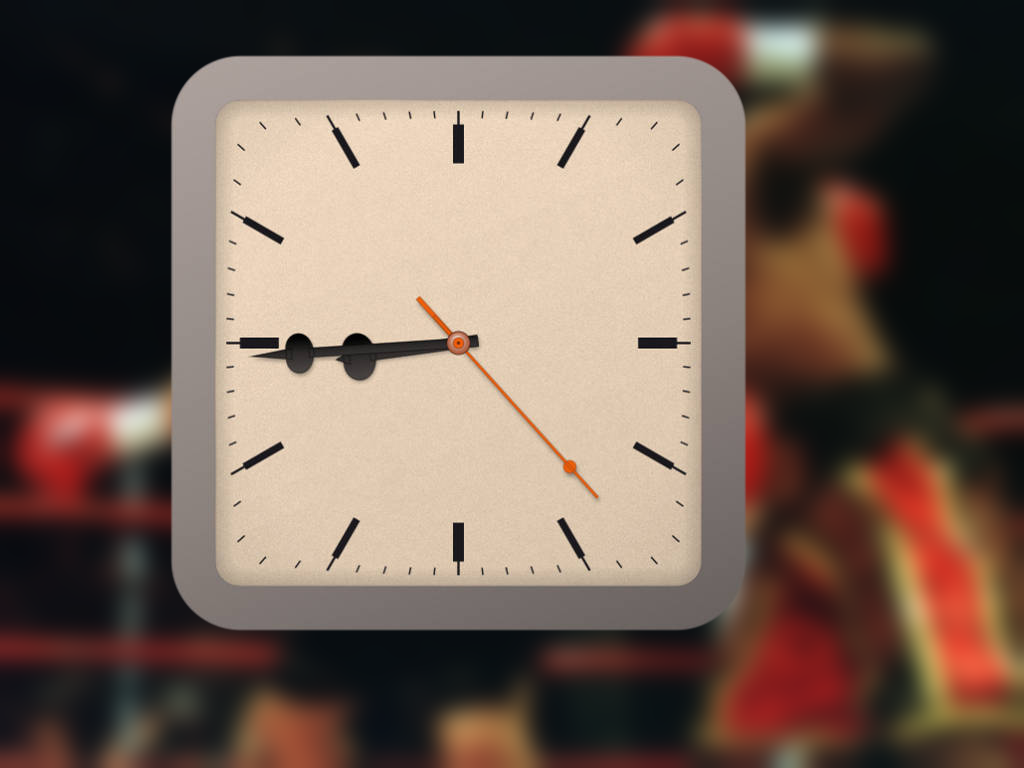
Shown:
8h44m23s
